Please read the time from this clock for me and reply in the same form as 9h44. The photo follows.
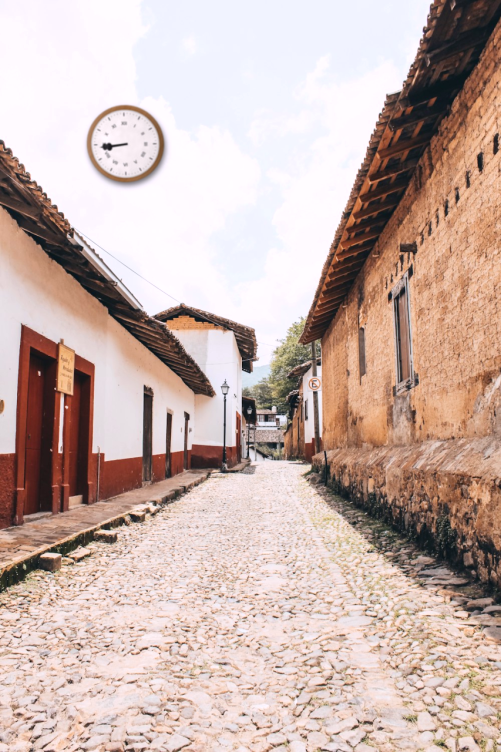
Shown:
8h44
